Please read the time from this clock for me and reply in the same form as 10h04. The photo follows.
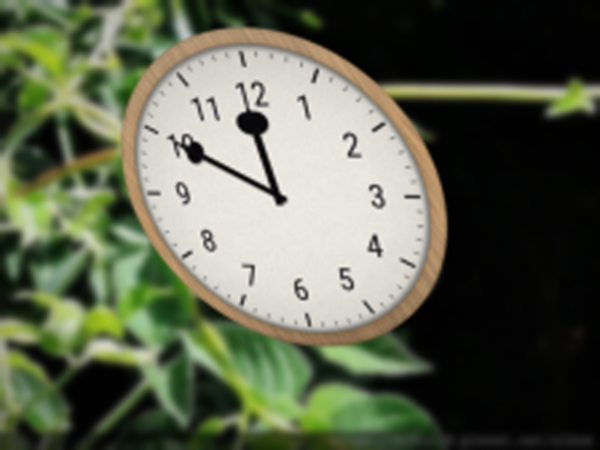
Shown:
11h50
